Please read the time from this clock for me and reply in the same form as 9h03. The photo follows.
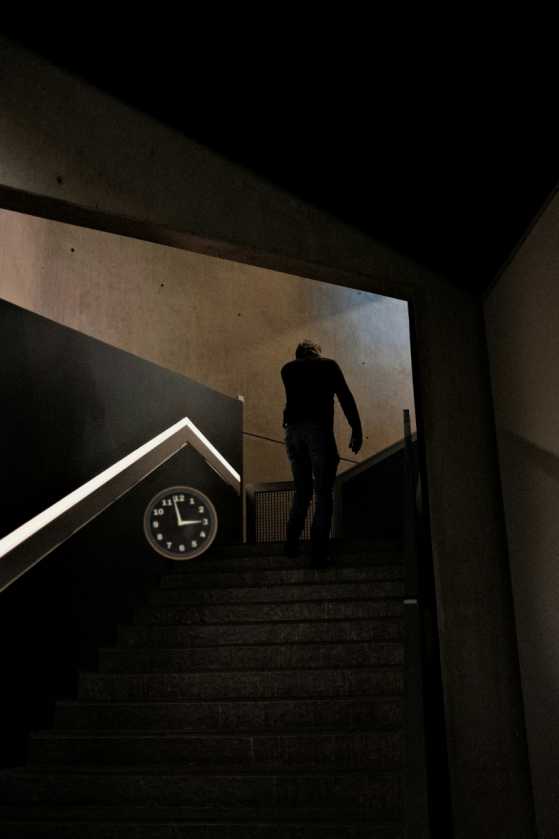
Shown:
2h58
